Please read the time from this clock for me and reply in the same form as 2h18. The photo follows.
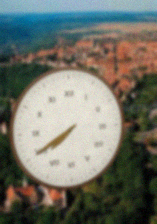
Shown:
7h40
